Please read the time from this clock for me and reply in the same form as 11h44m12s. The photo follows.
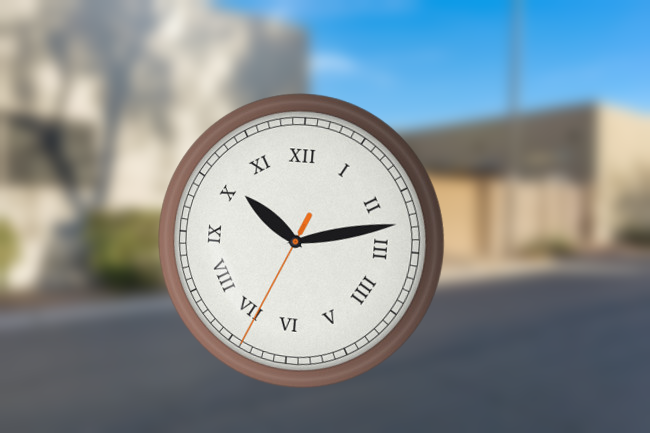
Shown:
10h12m34s
